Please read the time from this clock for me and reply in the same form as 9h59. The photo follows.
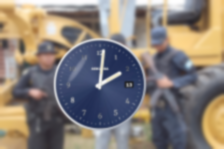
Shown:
2h01
